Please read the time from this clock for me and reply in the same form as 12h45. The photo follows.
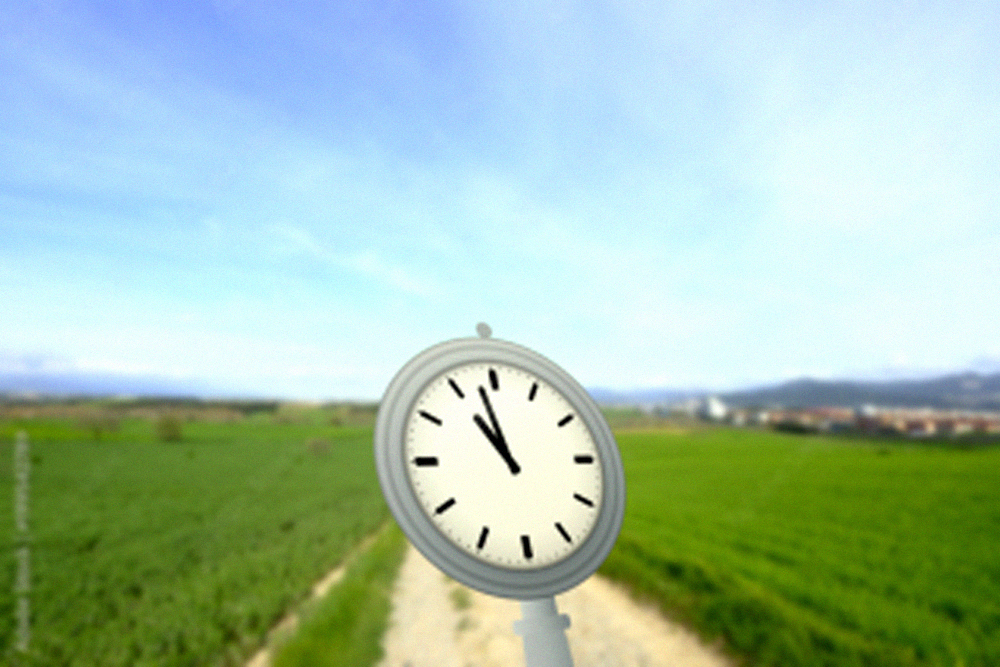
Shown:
10h58
